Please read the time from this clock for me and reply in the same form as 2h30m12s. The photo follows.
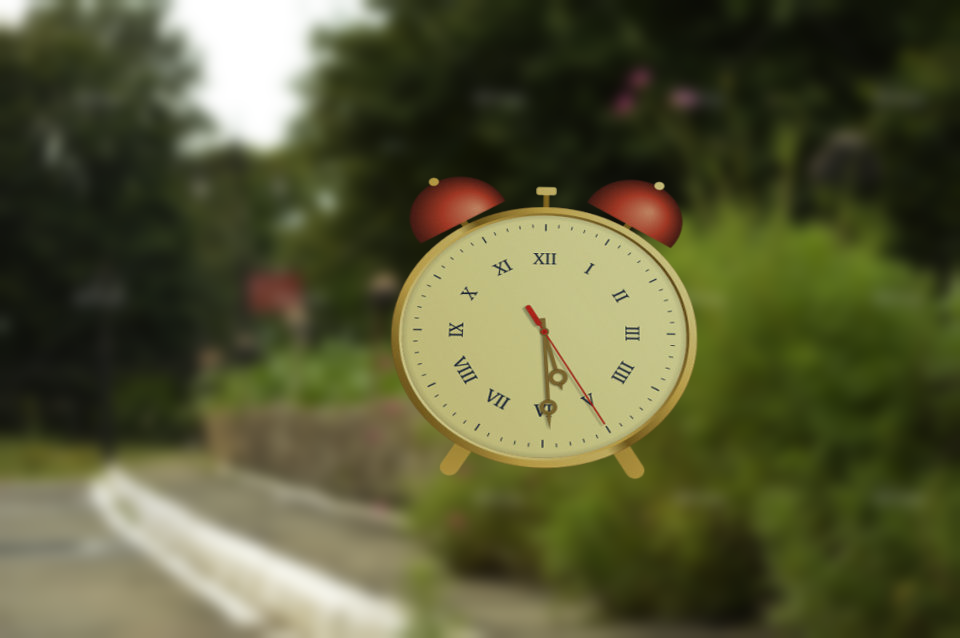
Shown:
5h29m25s
